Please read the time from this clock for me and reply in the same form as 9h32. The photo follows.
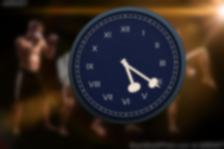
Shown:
5h21
